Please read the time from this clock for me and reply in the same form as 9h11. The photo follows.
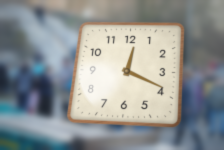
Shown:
12h19
